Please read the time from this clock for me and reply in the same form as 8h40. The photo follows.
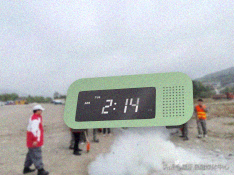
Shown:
2h14
